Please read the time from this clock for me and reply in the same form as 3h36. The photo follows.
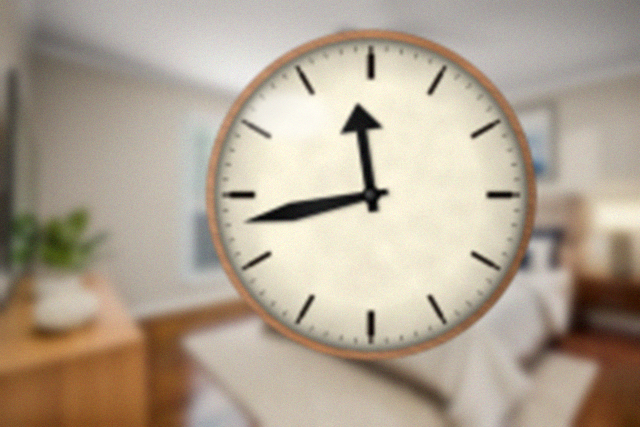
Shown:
11h43
